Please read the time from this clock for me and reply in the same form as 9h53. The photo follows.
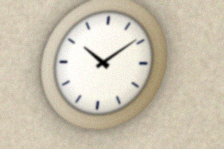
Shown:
10h09
